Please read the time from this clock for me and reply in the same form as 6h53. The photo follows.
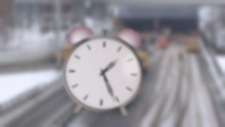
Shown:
1h26
